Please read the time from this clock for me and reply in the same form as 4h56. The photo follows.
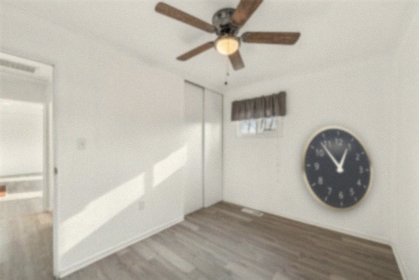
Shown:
12h53
